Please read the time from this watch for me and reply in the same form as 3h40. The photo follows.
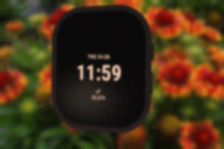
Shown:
11h59
